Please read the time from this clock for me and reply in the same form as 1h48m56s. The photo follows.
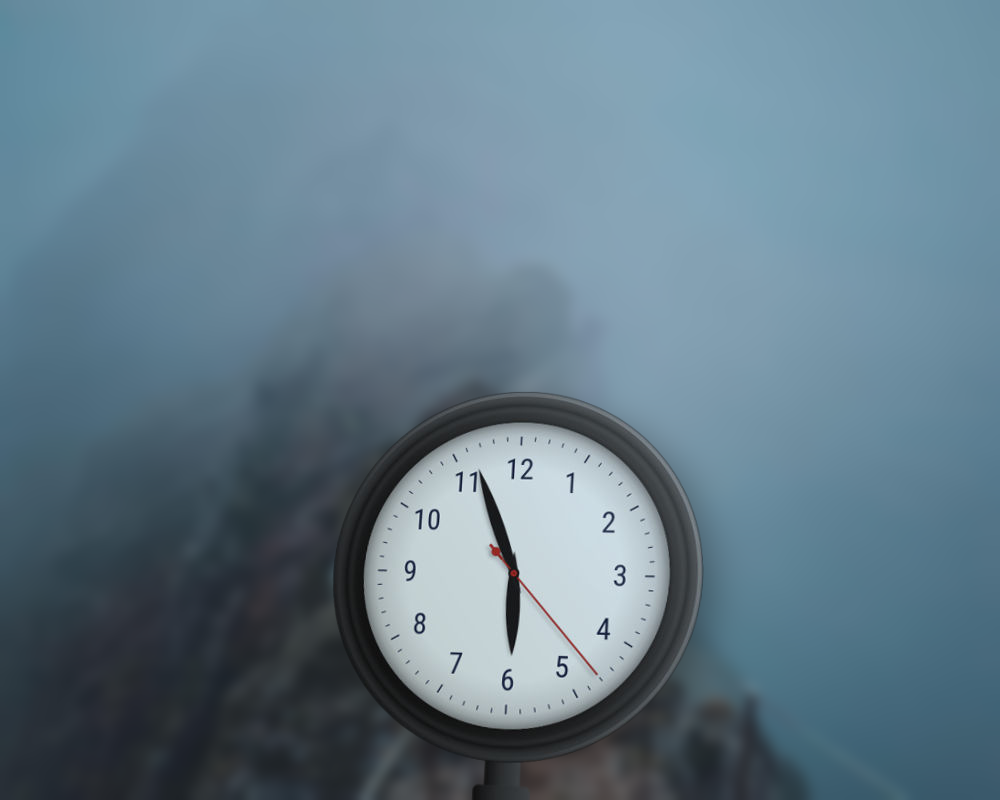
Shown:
5h56m23s
